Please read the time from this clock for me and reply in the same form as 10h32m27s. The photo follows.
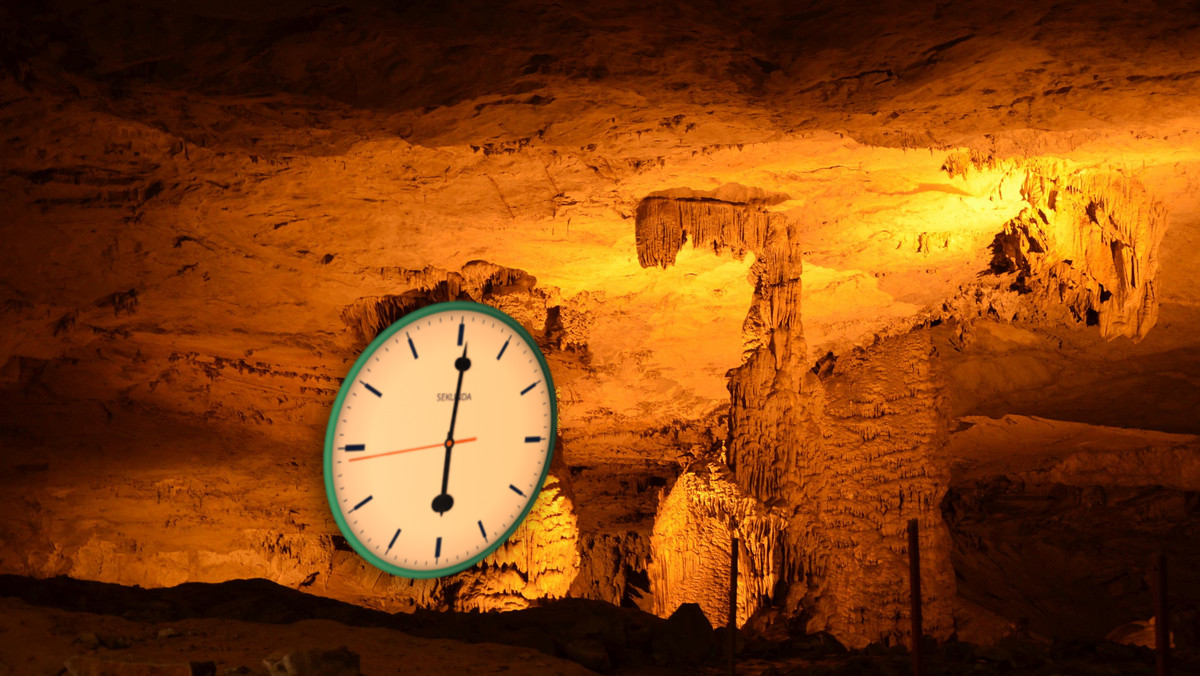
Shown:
6h00m44s
